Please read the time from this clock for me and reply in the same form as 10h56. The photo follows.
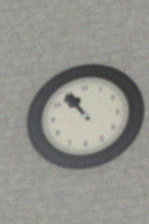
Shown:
10h54
